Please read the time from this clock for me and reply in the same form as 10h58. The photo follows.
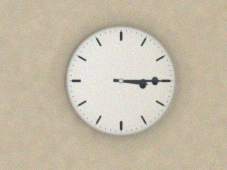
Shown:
3h15
